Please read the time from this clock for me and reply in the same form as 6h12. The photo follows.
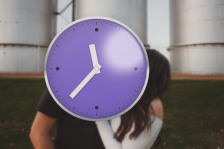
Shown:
11h37
